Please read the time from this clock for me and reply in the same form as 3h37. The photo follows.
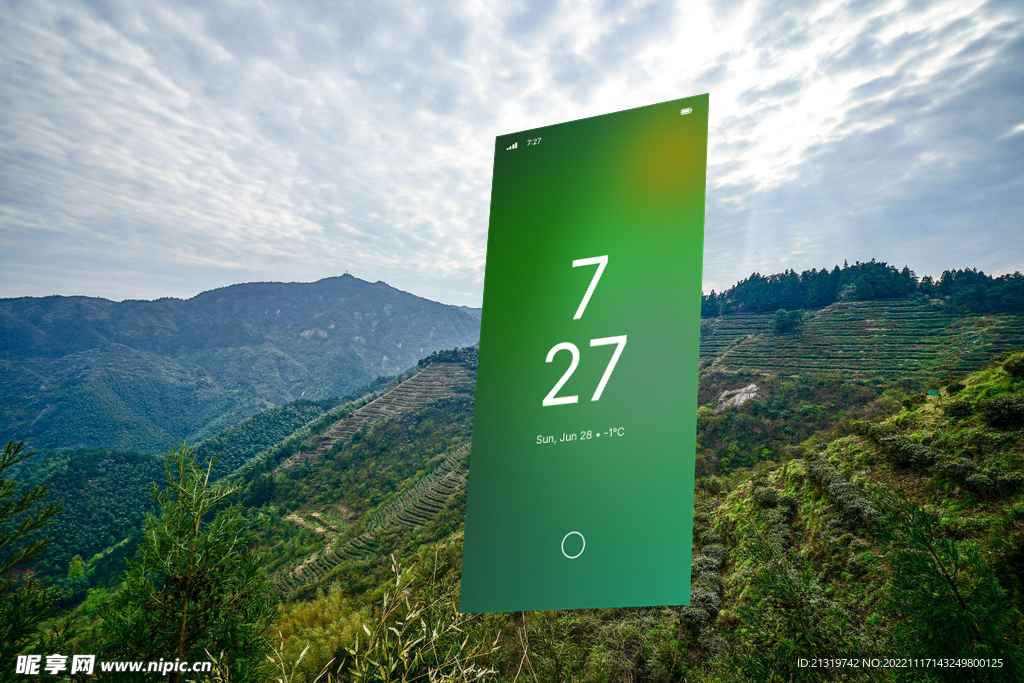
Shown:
7h27
